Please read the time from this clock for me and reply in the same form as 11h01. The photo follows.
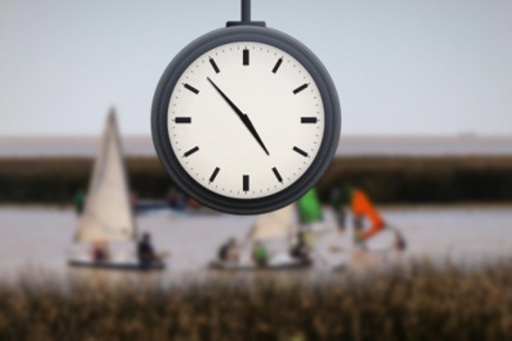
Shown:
4h53
